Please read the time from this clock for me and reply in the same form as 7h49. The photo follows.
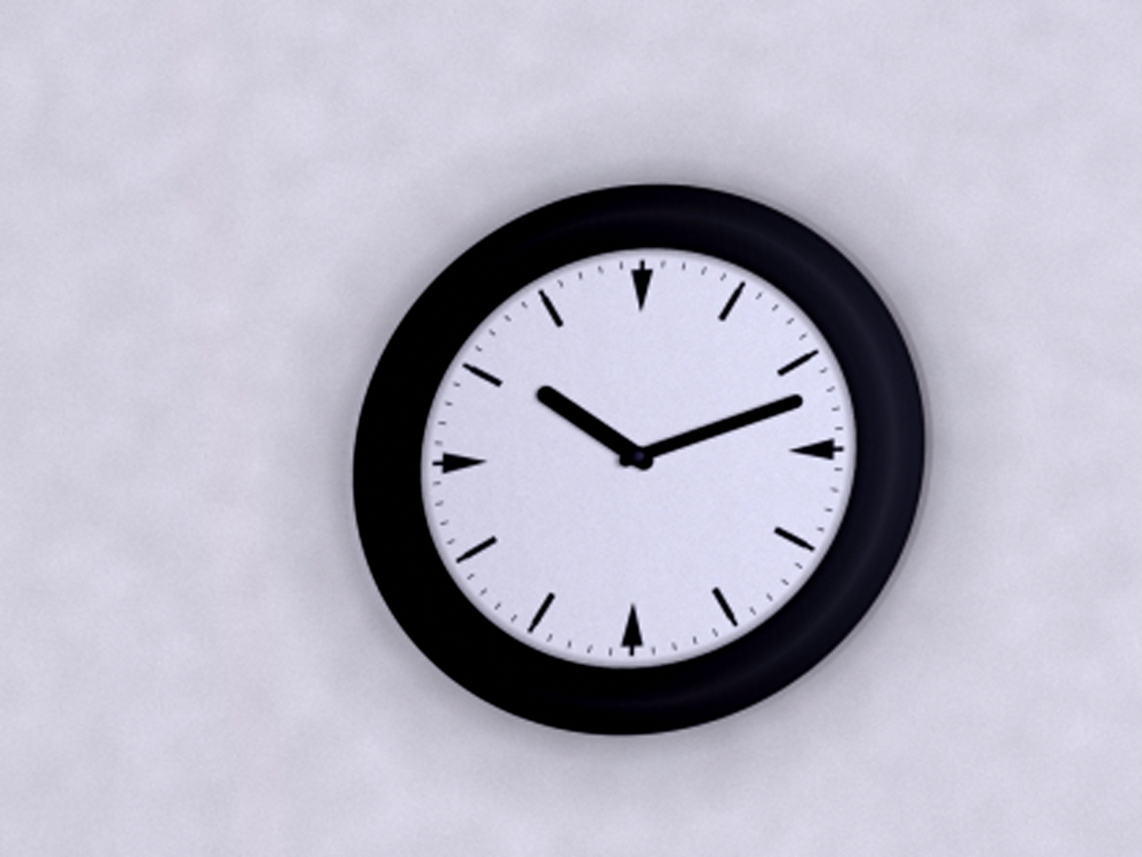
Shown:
10h12
